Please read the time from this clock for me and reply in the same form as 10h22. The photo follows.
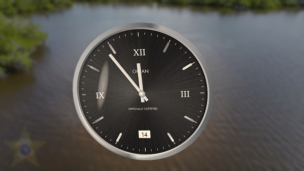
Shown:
11h54
